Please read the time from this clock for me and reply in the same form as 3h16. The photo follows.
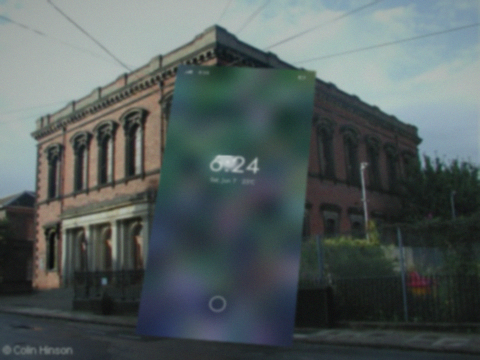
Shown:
6h24
